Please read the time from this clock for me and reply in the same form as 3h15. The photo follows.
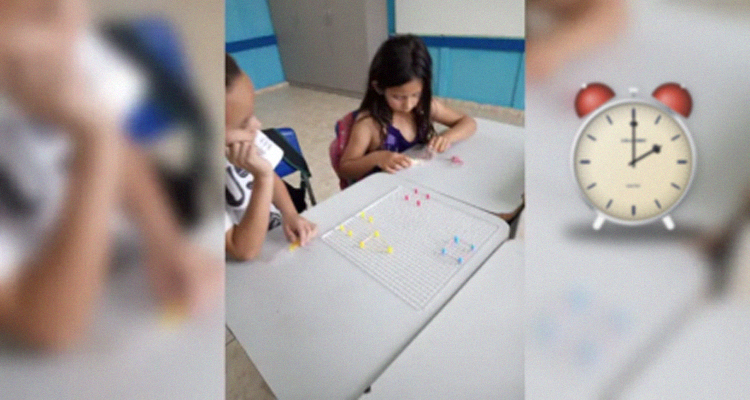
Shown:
2h00
